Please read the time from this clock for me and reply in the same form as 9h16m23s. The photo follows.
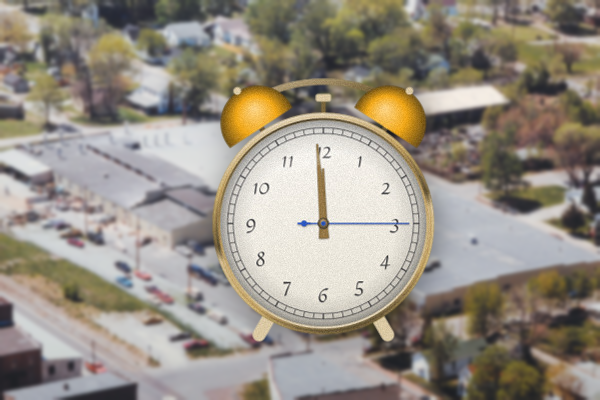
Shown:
11h59m15s
